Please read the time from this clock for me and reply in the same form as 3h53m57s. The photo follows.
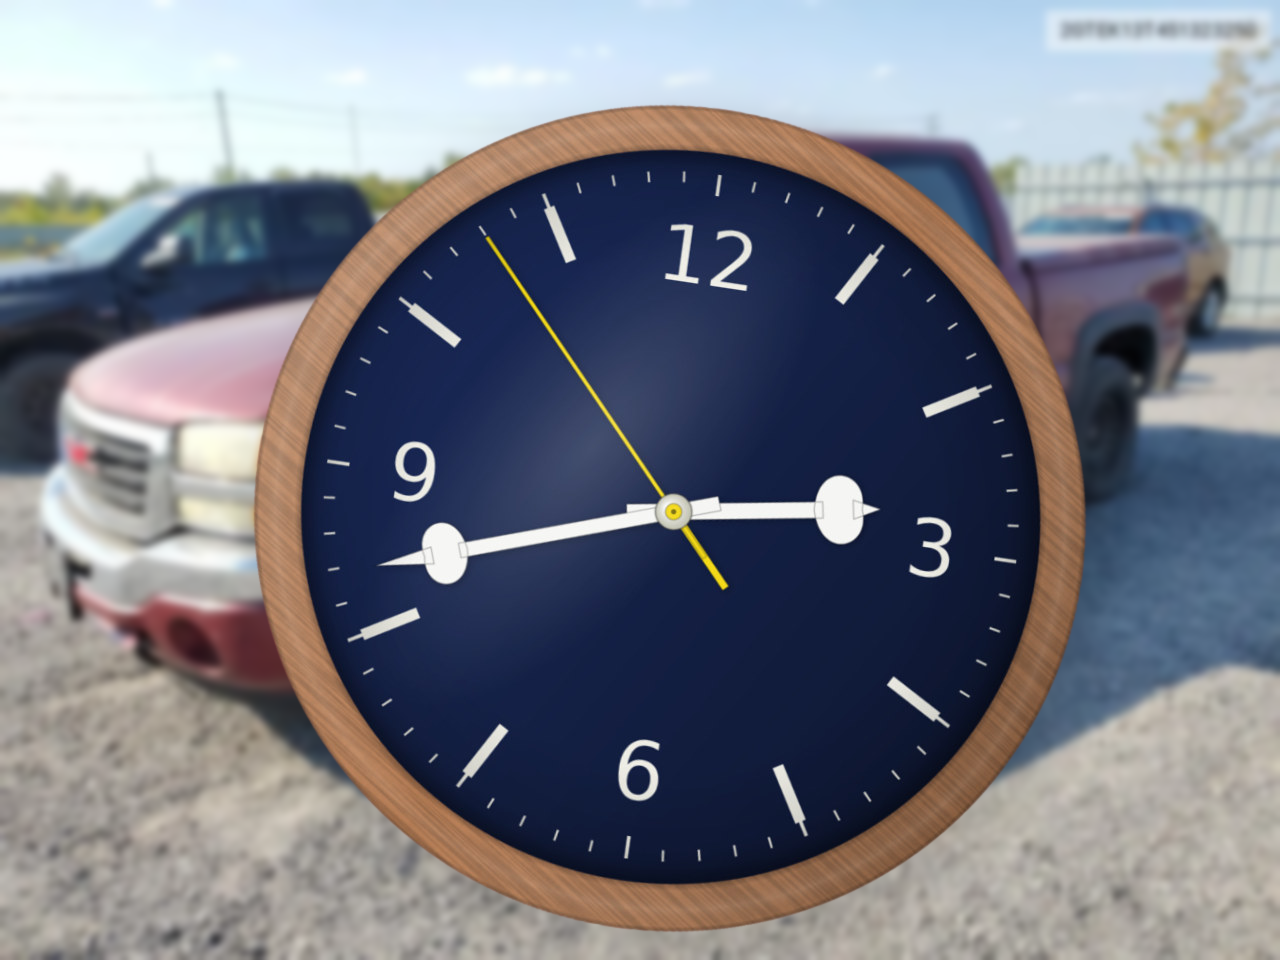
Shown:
2h41m53s
